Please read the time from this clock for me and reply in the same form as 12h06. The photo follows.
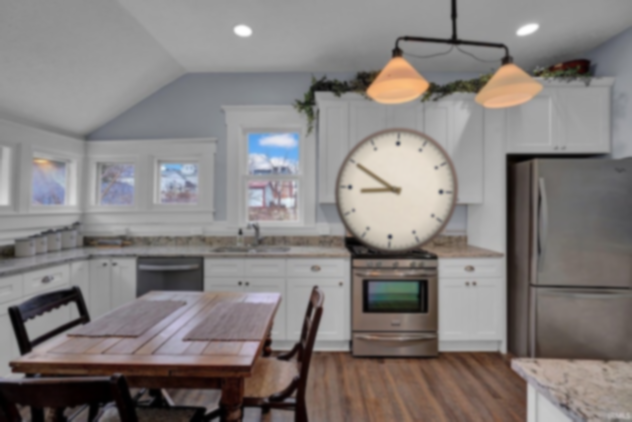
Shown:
8h50
